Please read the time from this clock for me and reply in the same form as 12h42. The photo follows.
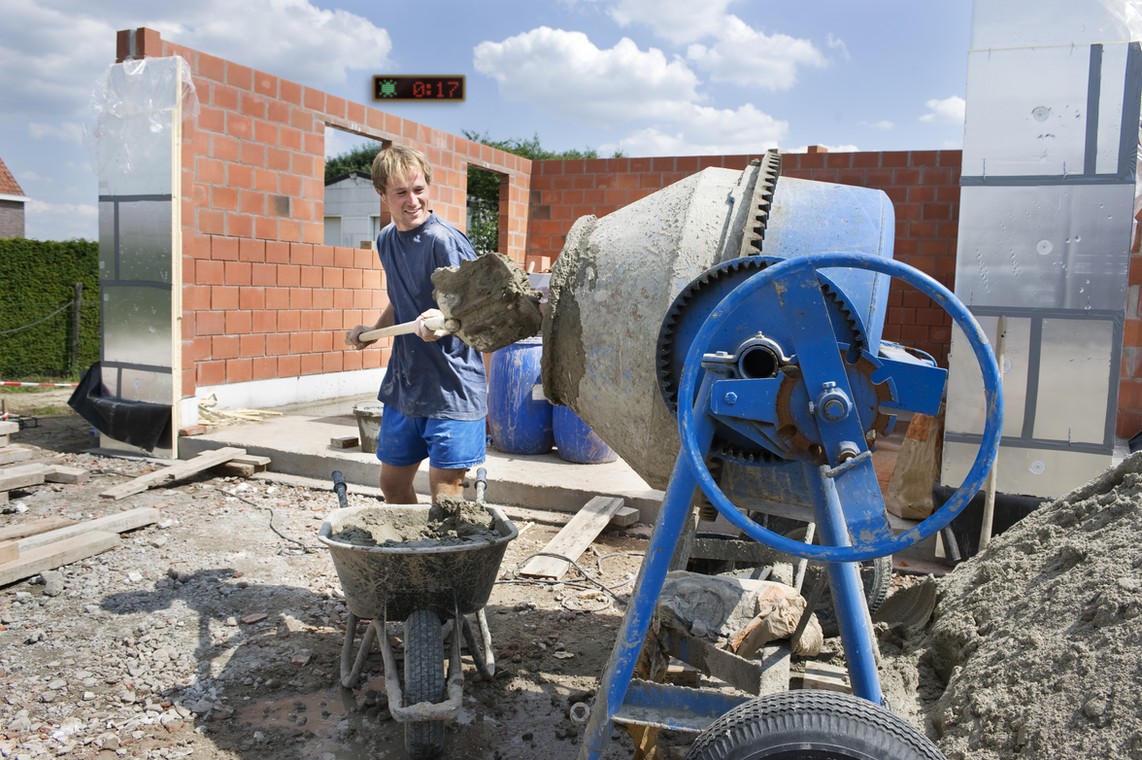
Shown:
0h17
